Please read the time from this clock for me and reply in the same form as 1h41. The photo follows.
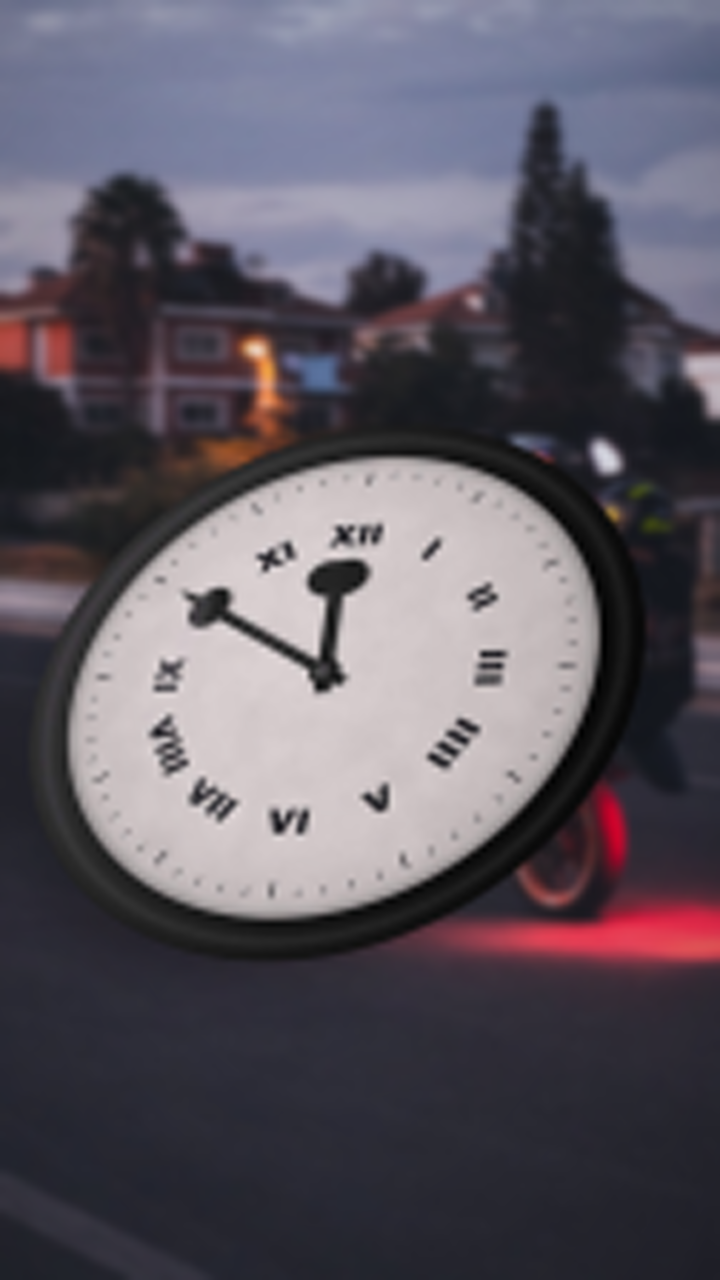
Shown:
11h50
